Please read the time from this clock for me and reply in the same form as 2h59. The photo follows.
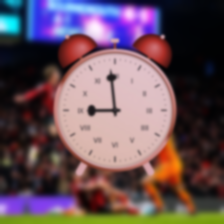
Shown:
8h59
